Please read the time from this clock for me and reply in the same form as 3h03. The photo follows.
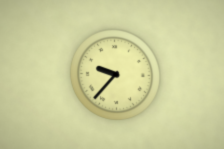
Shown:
9h37
